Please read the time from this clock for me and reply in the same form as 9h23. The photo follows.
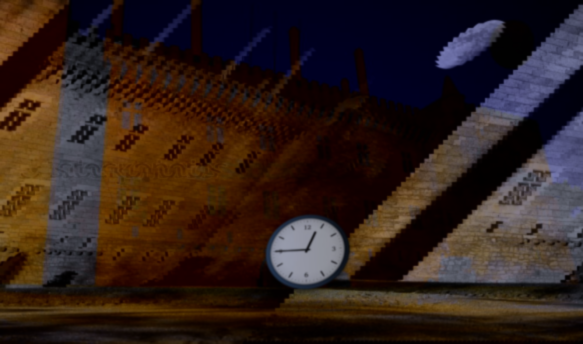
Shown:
12h45
